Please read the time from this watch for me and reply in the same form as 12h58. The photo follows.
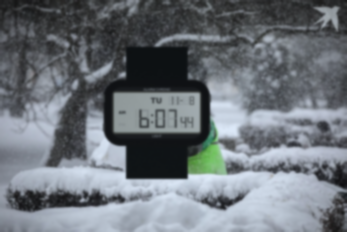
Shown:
6h07
